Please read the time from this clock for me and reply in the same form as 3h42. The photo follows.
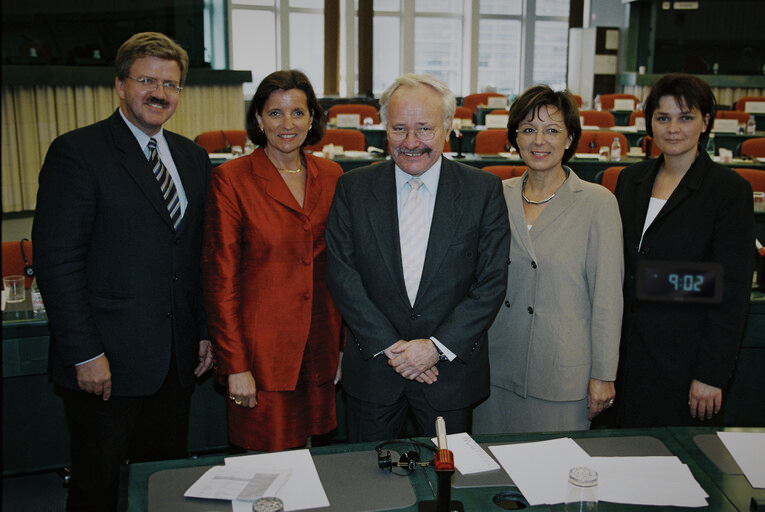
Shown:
9h02
